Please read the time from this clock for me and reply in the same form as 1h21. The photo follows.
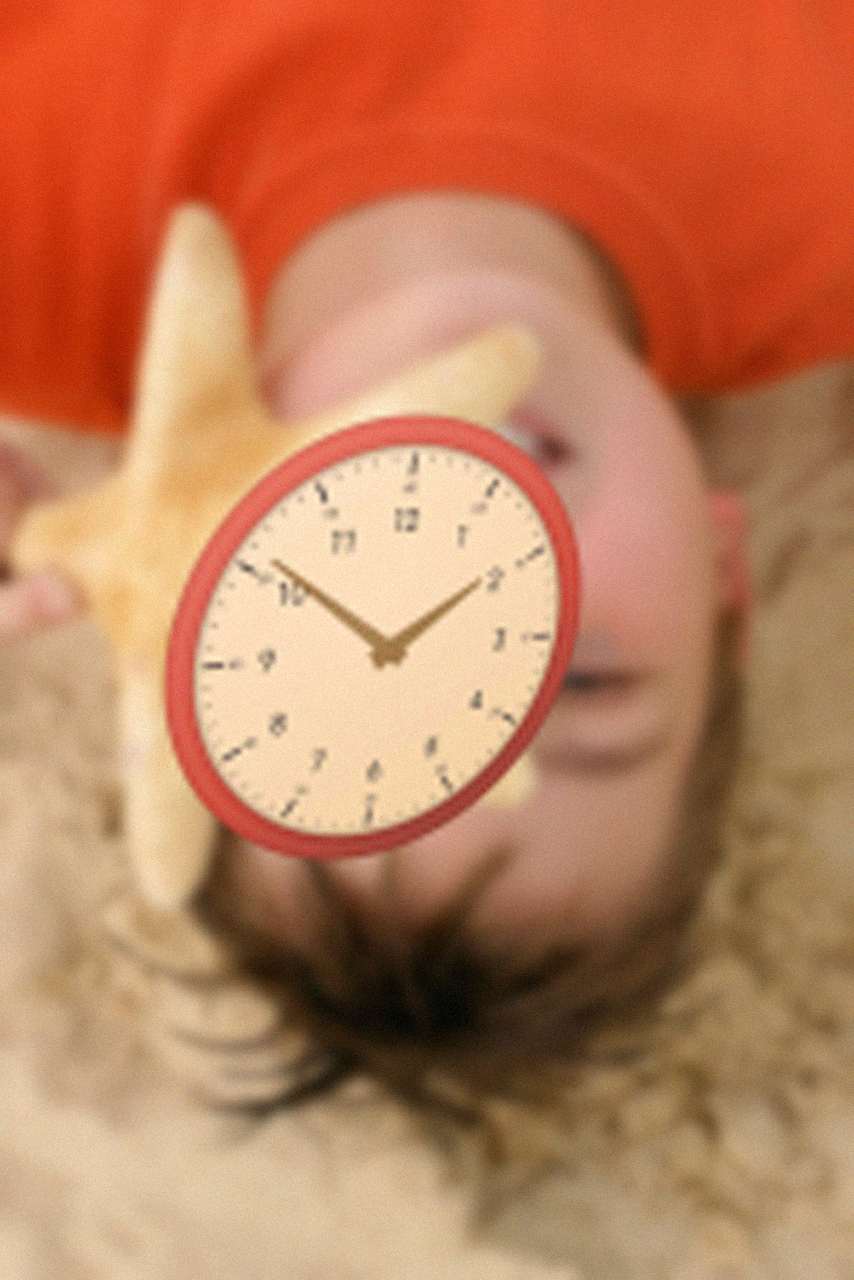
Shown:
1h51
